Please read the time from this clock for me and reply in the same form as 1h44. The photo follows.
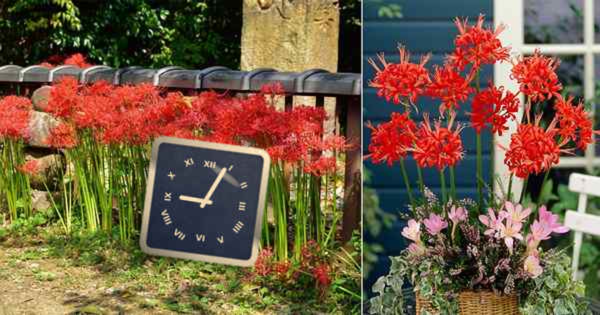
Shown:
9h04
